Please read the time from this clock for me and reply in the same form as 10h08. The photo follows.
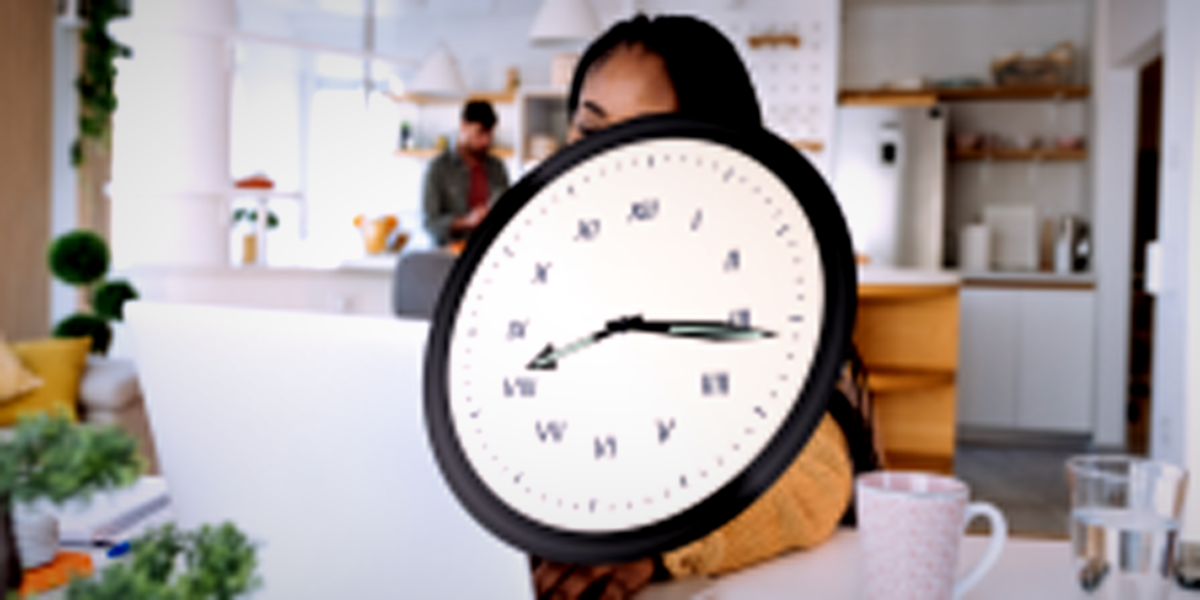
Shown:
8h16
